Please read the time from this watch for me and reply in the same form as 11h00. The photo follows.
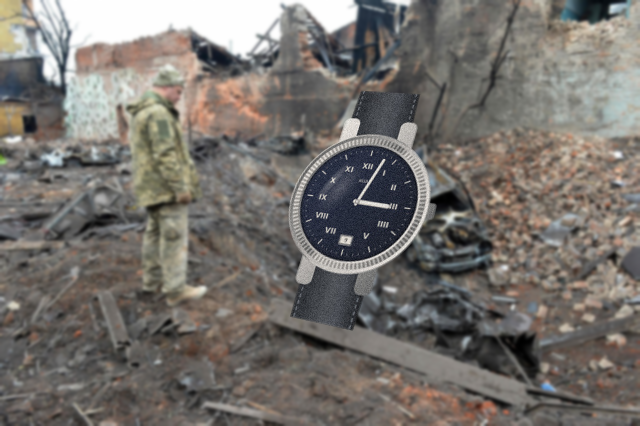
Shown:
3h03
